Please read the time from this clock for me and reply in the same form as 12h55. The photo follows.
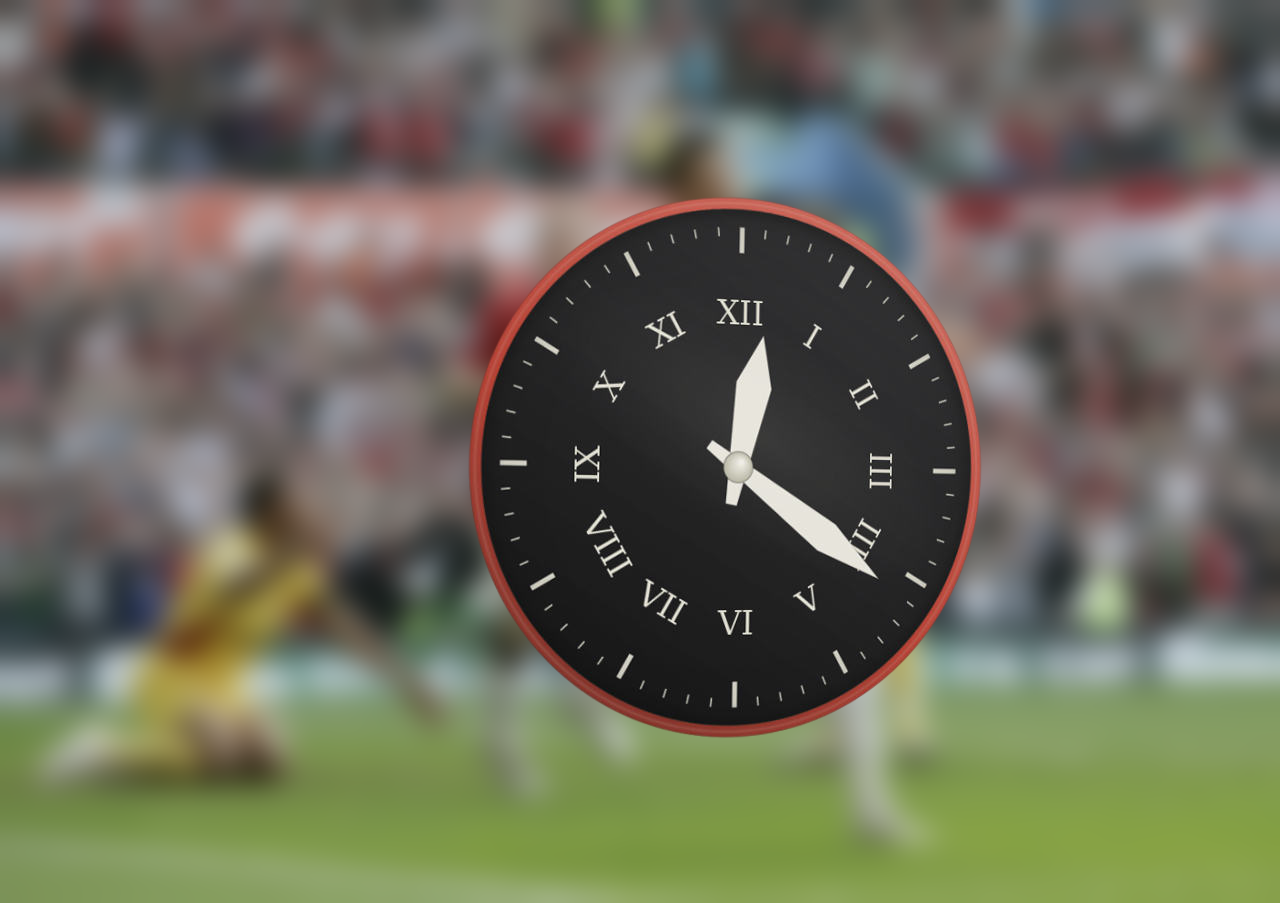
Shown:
12h21
